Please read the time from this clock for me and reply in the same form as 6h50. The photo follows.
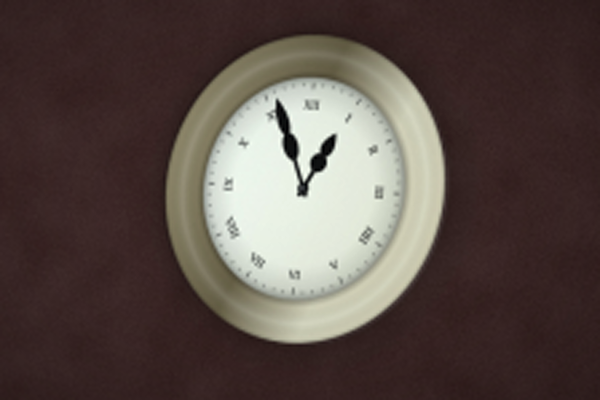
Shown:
12h56
